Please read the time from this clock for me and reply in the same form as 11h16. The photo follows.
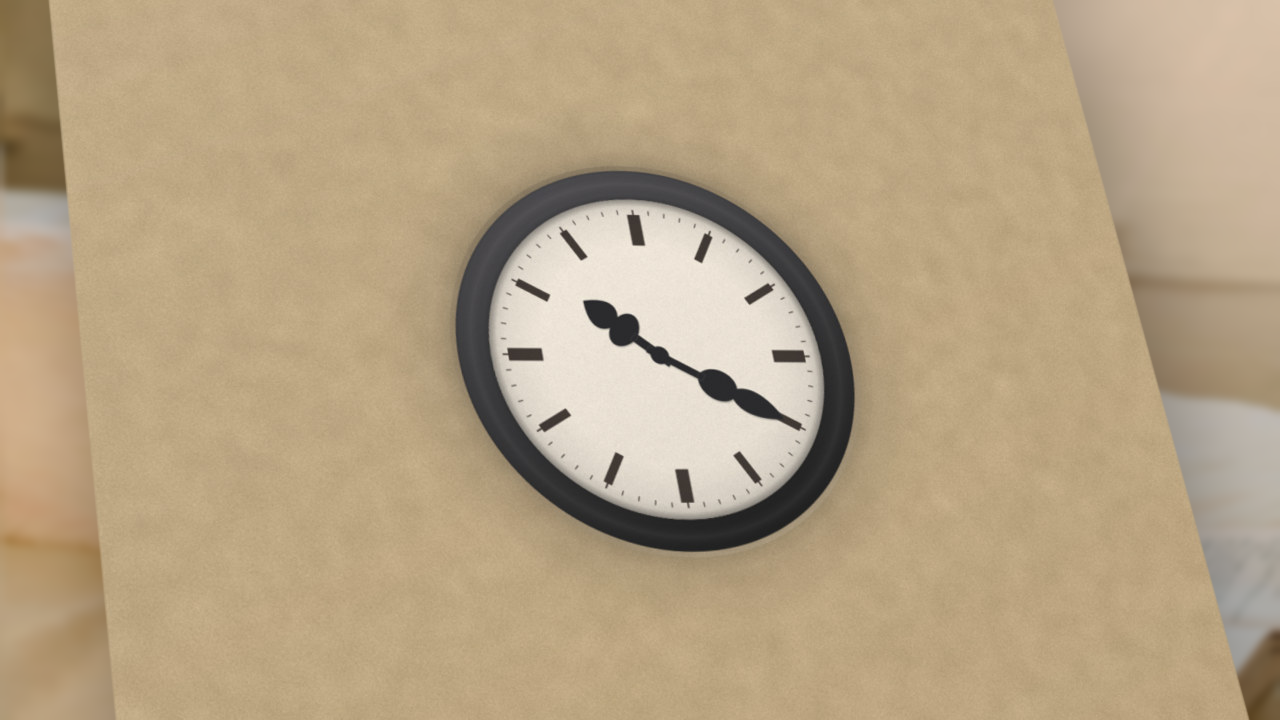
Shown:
10h20
